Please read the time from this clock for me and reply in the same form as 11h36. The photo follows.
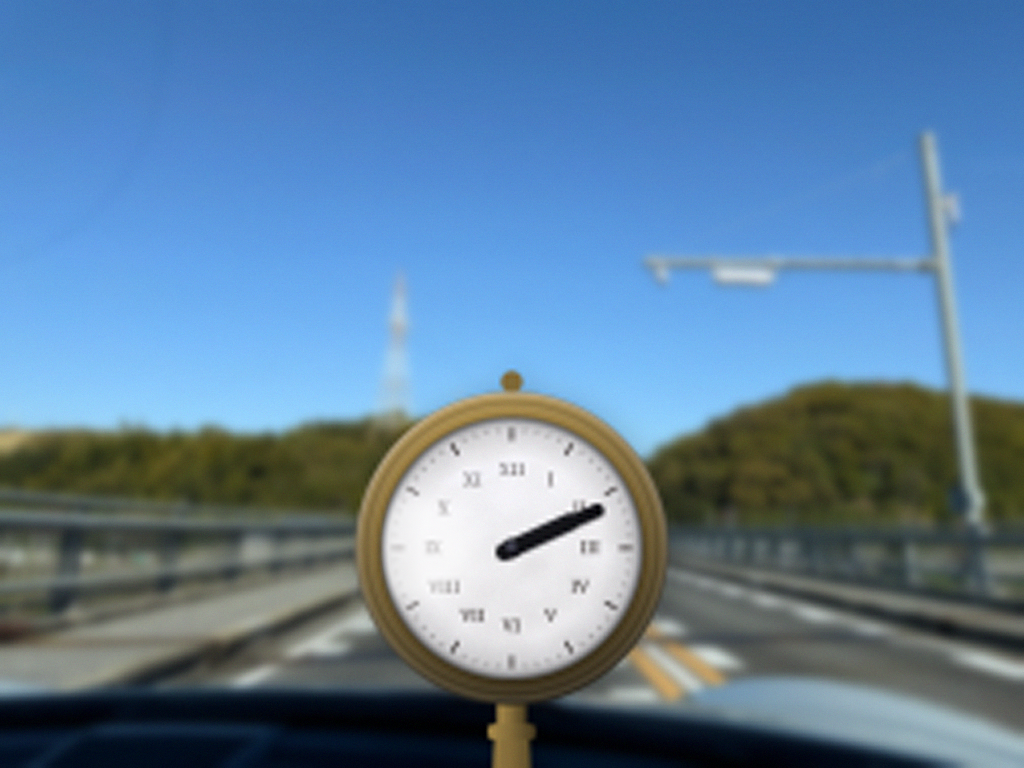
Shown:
2h11
